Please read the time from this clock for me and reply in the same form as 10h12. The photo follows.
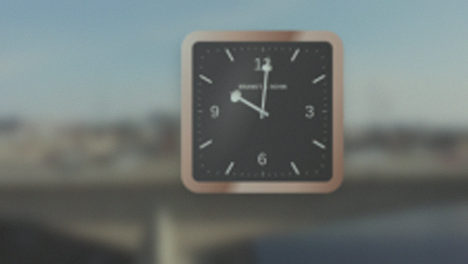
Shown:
10h01
